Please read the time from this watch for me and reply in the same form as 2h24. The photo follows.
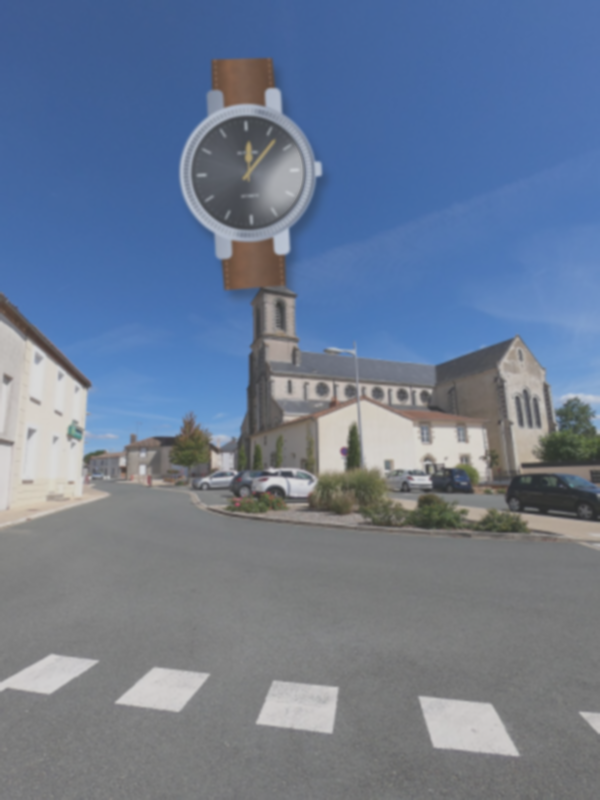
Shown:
12h07
